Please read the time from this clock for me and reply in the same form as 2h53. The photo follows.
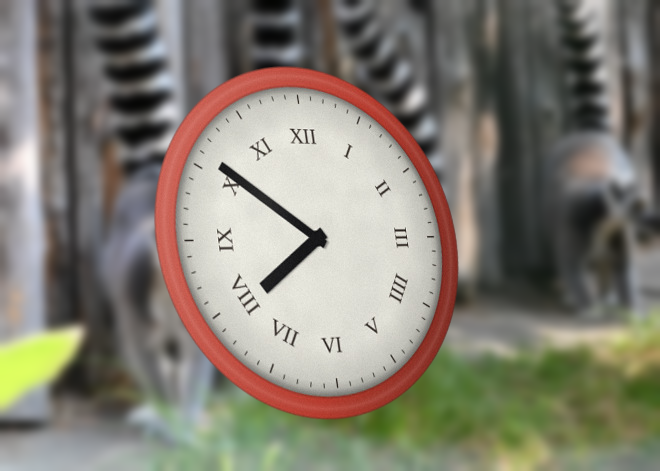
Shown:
7h51
